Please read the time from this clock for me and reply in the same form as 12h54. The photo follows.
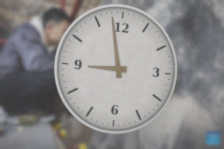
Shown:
8h58
